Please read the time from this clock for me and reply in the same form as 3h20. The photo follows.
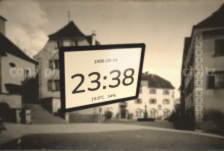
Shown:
23h38
